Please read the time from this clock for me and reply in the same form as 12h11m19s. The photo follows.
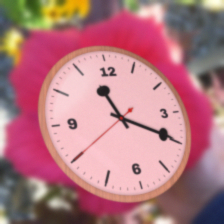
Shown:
11h19m40s
